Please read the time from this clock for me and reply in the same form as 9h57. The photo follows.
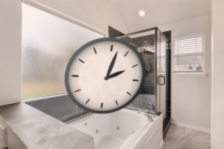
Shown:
2h02
